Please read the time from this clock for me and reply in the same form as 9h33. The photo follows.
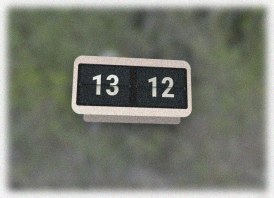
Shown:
13h12
